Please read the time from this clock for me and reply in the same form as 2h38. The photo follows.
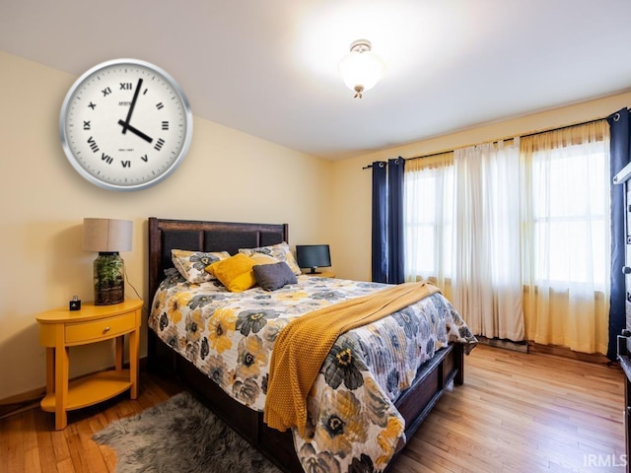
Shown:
4h03
